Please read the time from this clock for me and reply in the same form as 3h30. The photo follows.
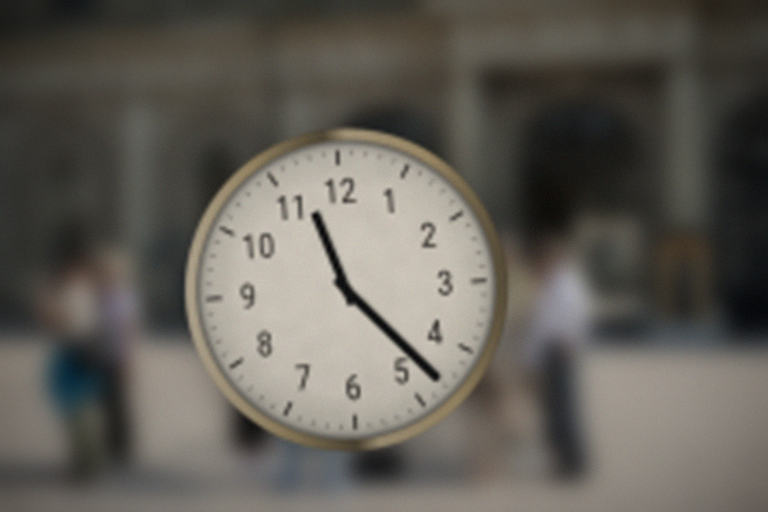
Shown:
11h23
